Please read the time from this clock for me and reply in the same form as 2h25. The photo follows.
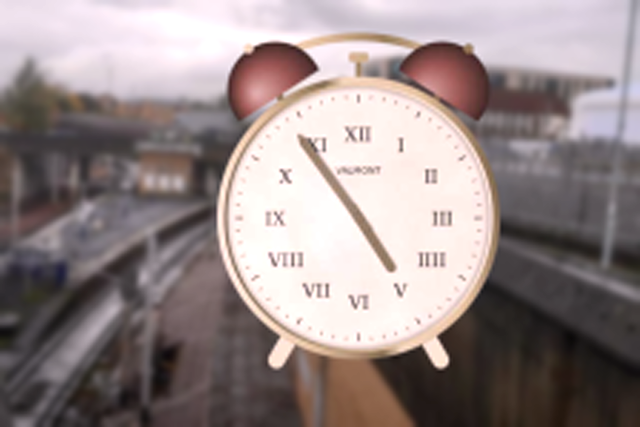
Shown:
4h54
